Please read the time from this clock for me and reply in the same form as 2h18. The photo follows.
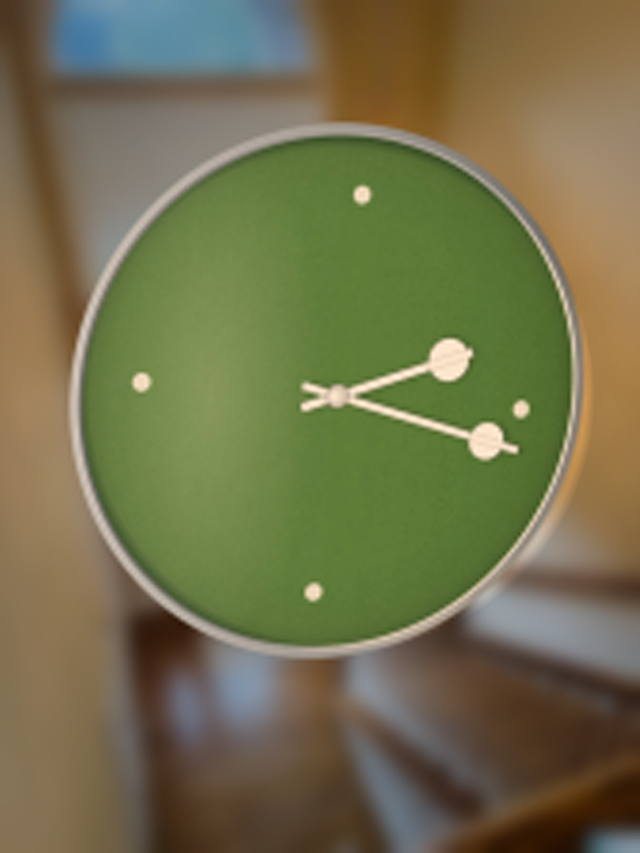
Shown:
2h17
